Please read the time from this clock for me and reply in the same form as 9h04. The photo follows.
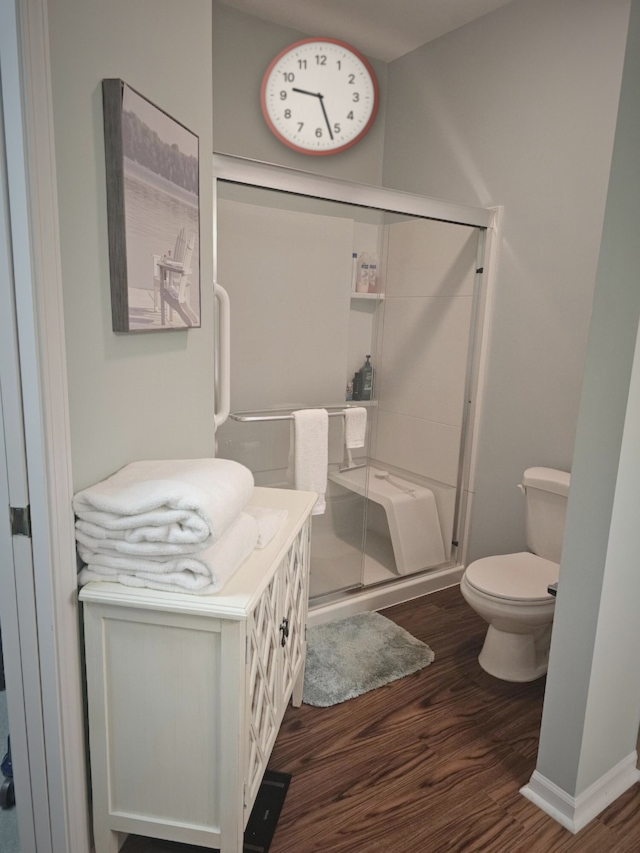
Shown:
9h27
